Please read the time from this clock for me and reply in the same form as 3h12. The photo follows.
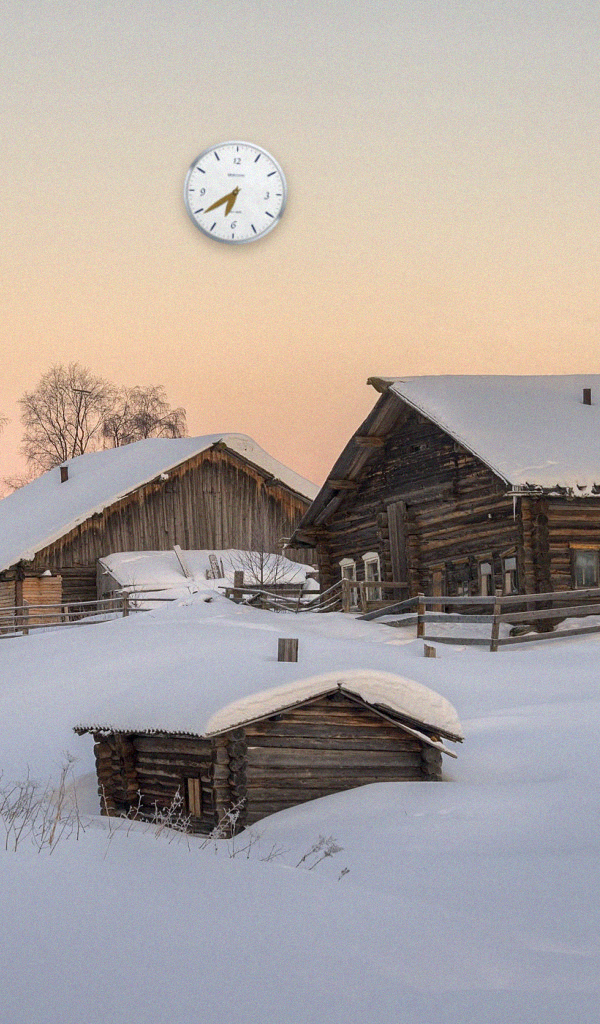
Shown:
6h39
